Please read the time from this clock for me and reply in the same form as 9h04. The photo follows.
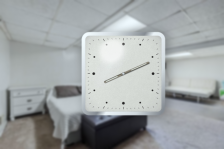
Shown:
8h11
